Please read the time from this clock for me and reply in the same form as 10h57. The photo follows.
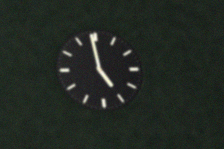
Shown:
4h59
